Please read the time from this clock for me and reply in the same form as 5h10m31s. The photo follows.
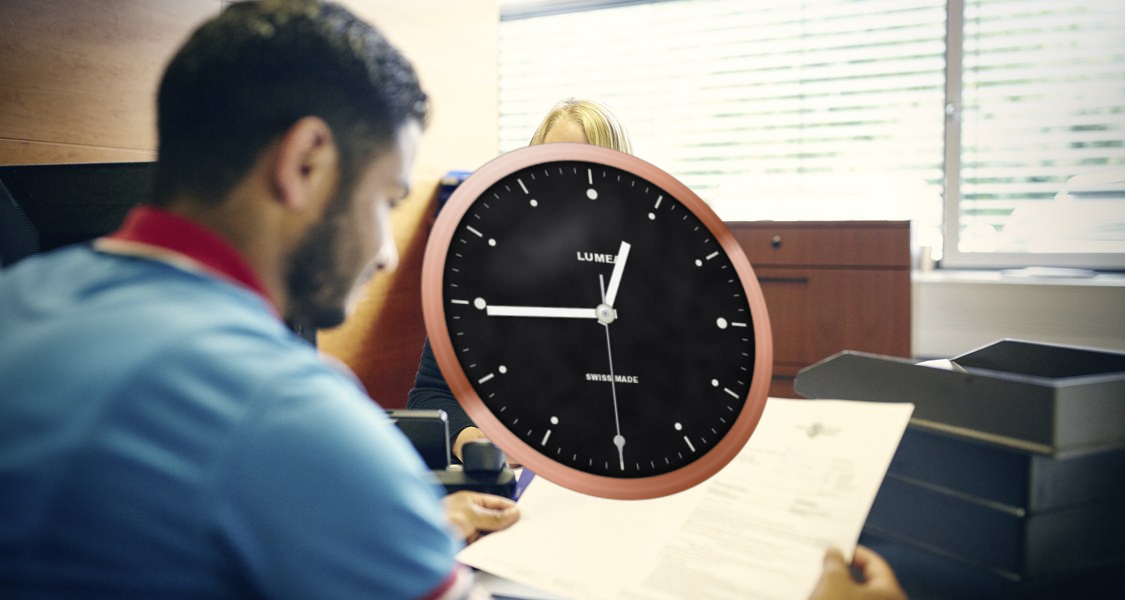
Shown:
12h44m30s
